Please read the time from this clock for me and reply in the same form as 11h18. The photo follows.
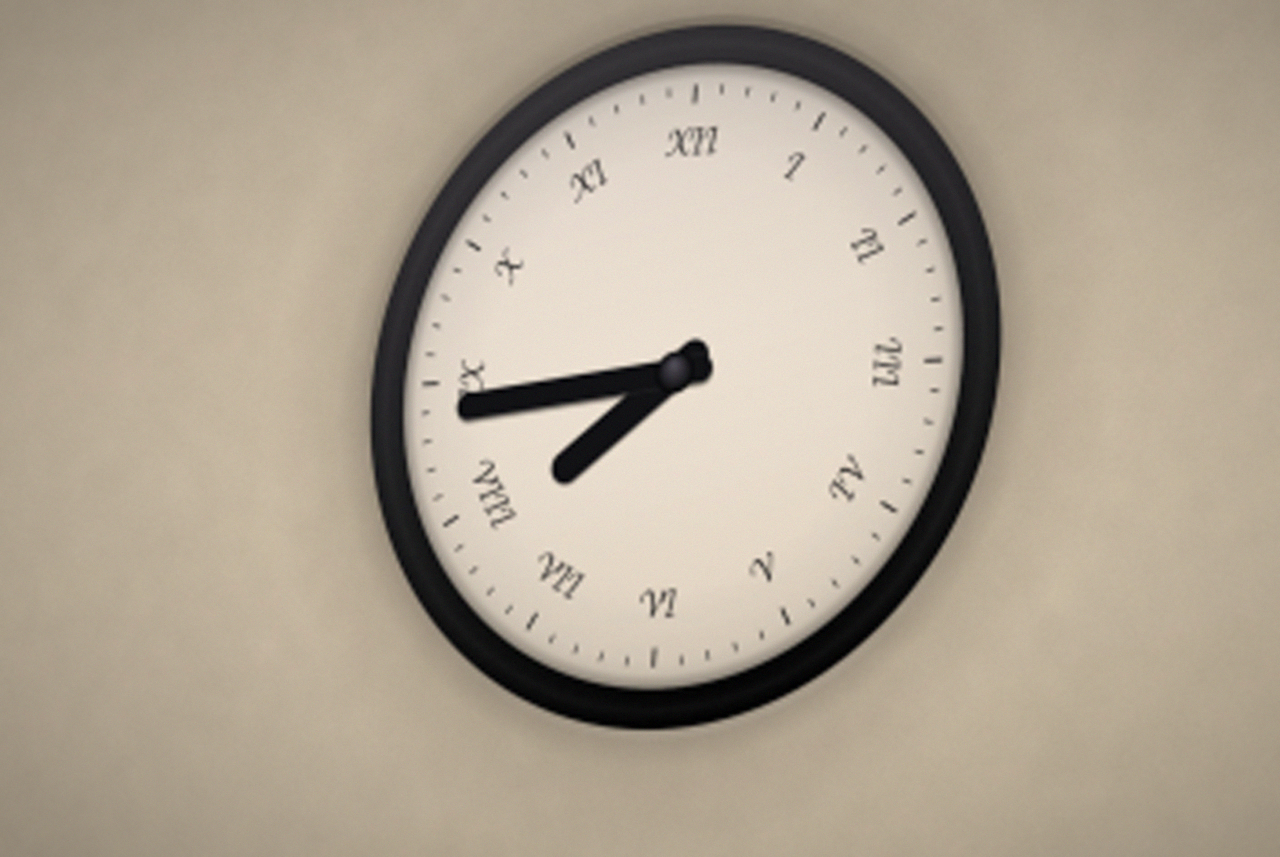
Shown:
7h44
